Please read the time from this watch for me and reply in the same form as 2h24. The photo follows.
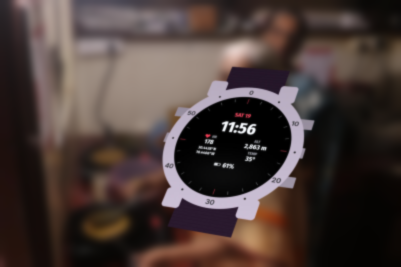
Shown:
11h56
